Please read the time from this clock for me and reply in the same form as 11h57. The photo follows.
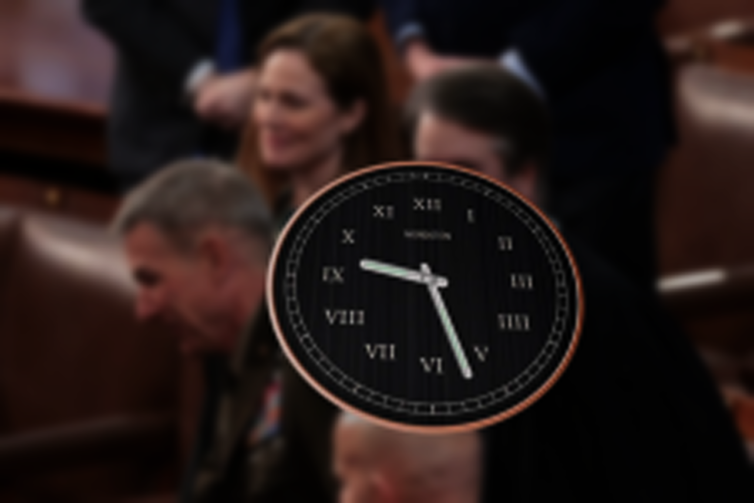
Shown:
9h27
